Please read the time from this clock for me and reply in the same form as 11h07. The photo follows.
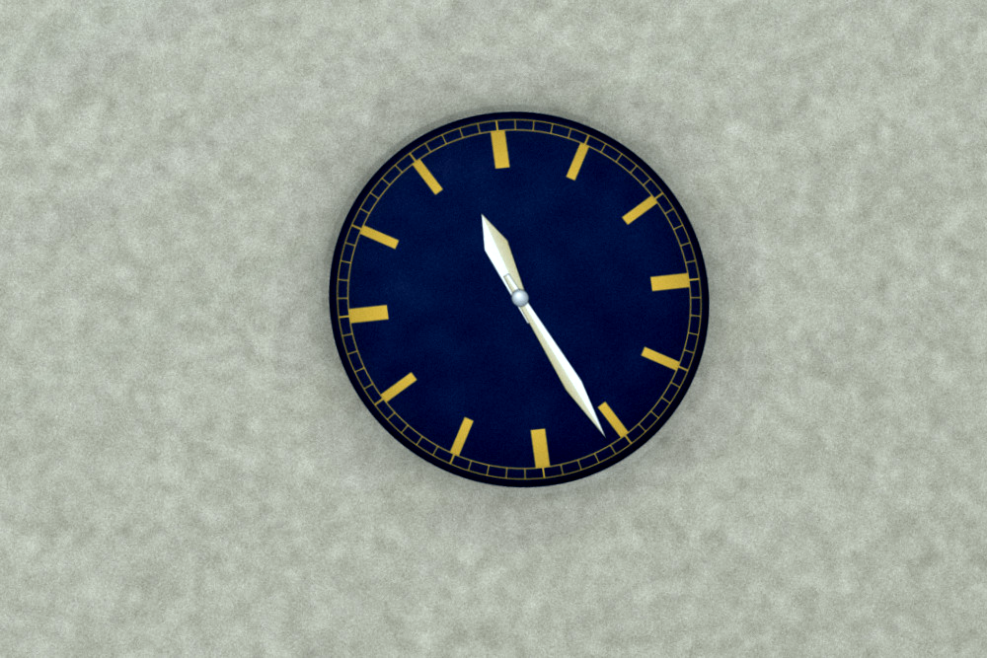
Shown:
11h26
